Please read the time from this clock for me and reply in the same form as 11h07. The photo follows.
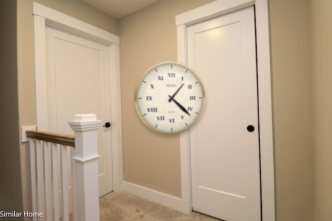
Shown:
1h22
